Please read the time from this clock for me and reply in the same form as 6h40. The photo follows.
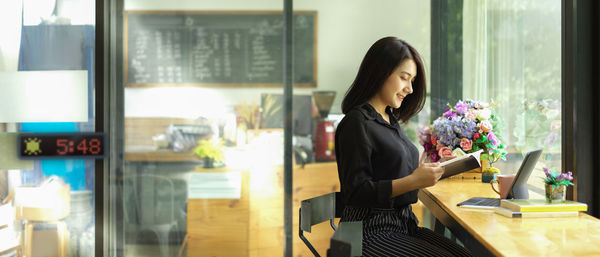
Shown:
5h48
